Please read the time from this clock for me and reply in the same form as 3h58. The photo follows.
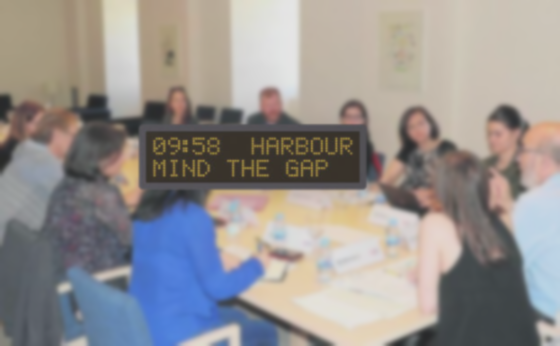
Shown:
9h58
